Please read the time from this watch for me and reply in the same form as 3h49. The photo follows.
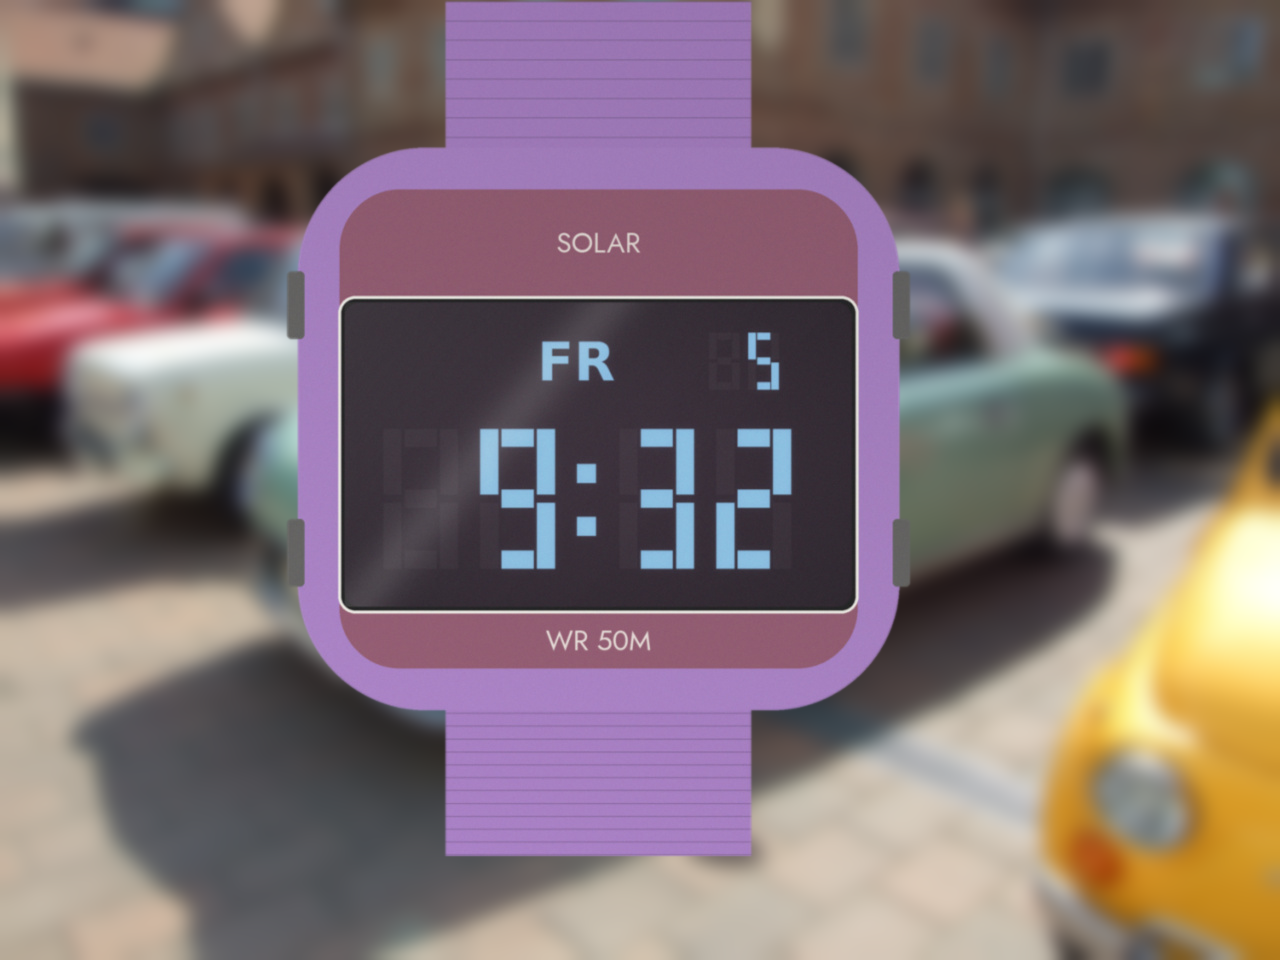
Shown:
9h32
